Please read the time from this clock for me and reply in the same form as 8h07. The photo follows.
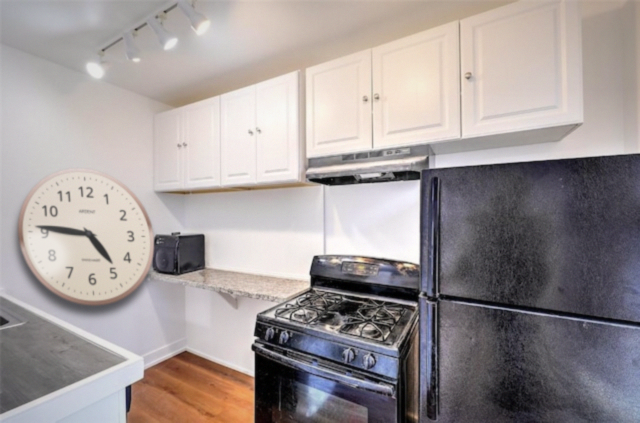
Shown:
4h46
